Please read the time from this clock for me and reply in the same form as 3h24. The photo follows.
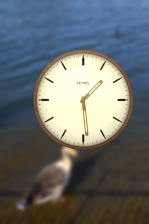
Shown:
1h29
